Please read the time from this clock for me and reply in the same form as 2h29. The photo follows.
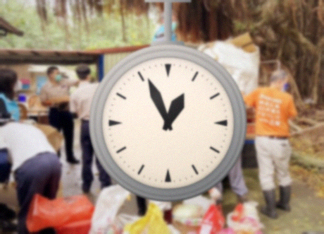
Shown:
12h56
